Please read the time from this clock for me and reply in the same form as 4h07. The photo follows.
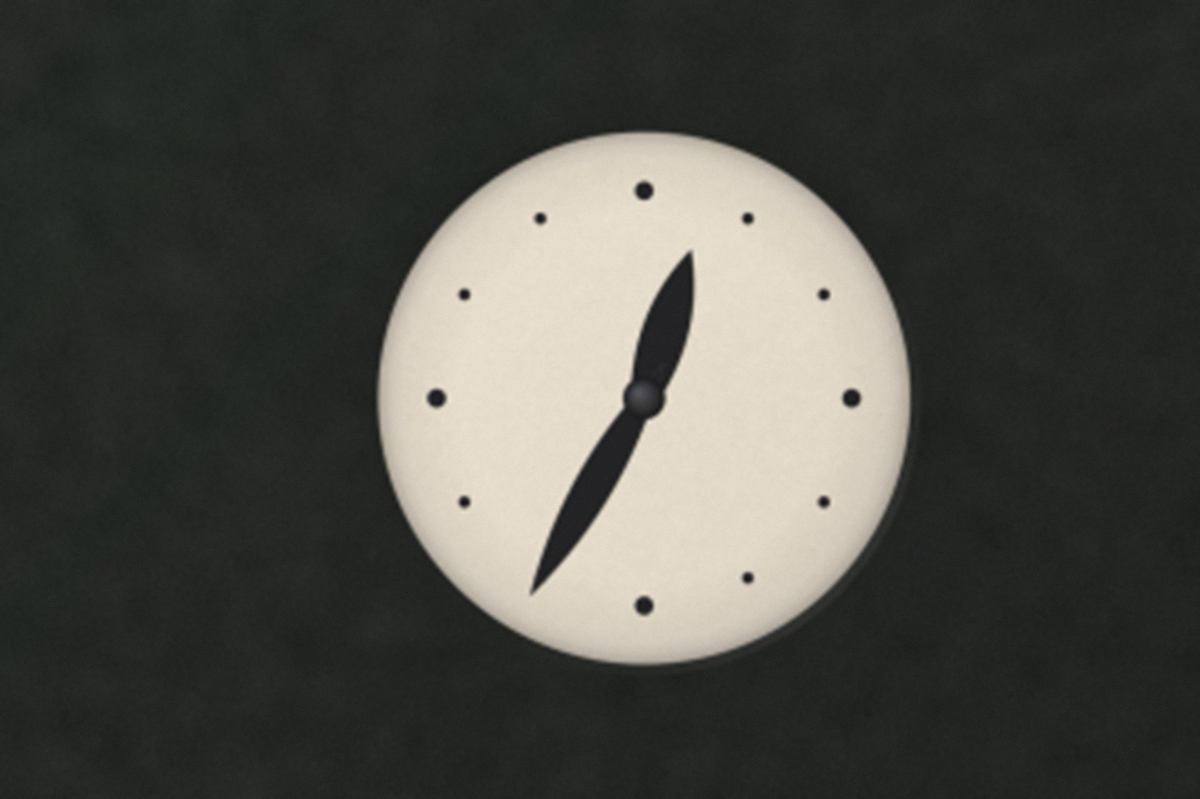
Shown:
12h35
